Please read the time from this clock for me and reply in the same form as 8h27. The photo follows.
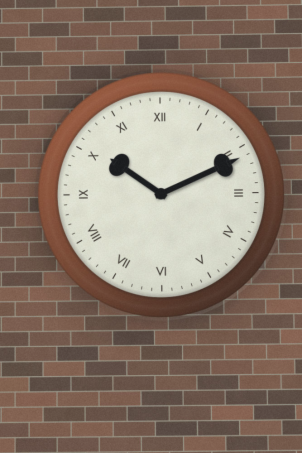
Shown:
10h11
